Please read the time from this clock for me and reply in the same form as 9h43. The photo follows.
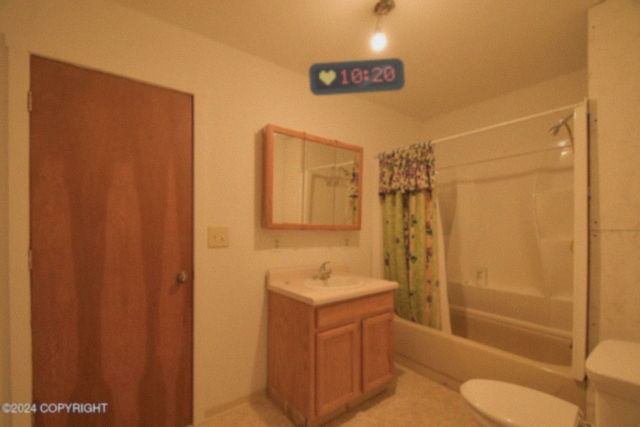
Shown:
10h20
